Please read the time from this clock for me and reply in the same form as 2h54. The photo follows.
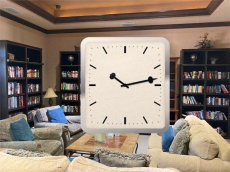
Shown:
10h13
